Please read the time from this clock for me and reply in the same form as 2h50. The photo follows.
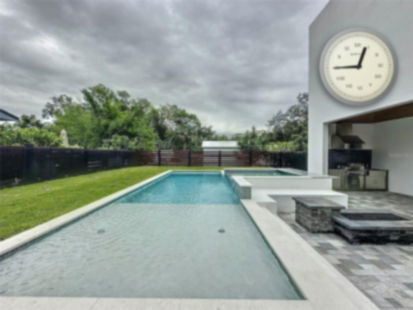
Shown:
12h45
